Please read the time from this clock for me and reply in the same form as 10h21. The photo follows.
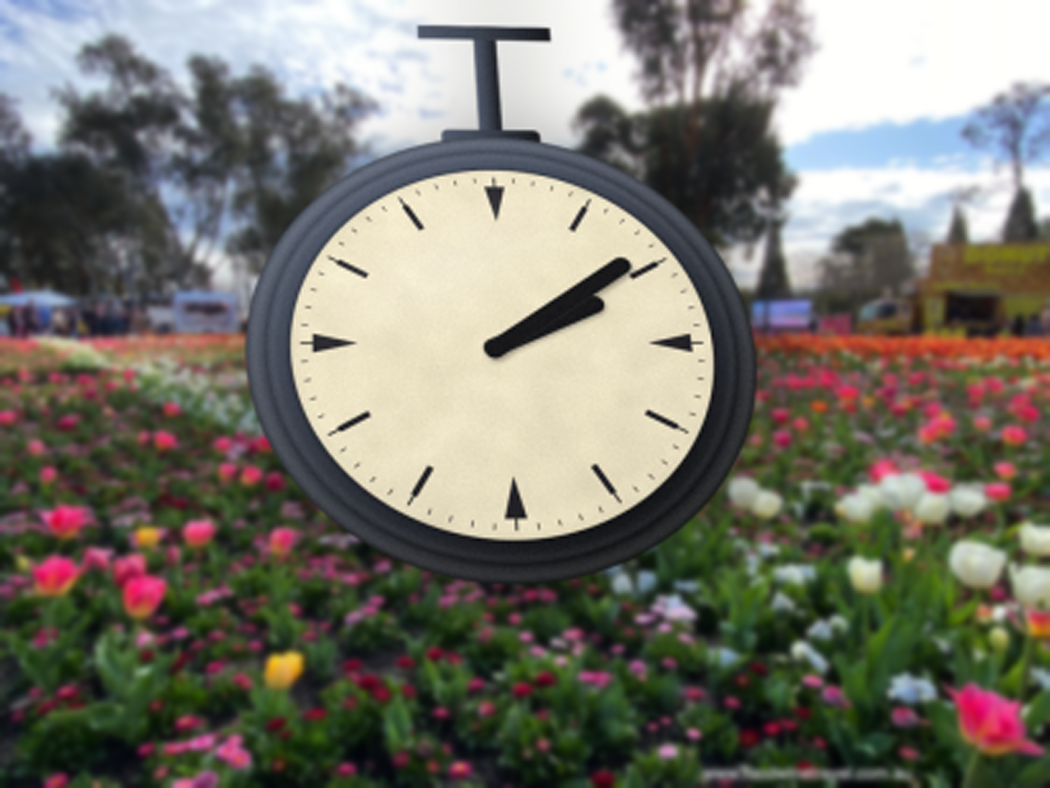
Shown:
2h09
